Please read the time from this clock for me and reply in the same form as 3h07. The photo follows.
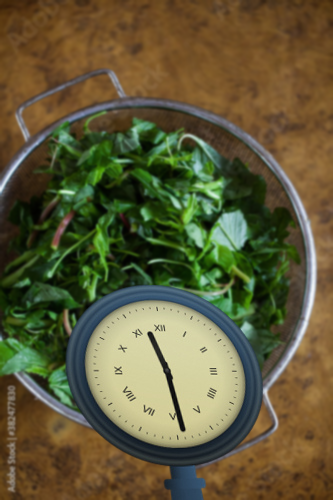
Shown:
11h29
